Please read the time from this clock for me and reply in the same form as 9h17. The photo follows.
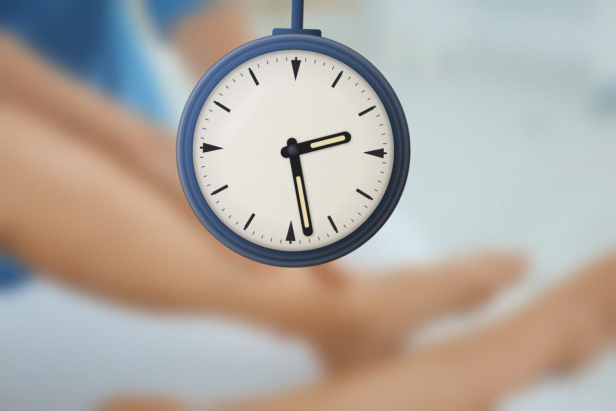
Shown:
2h28
